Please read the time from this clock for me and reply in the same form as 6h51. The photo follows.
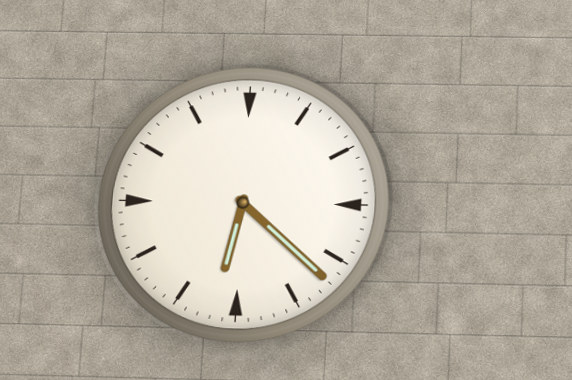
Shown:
6h22
